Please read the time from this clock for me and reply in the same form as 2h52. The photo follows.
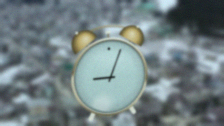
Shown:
9h04
